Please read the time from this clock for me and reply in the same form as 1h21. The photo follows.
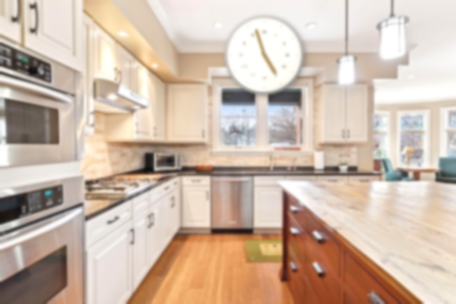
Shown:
4h57
